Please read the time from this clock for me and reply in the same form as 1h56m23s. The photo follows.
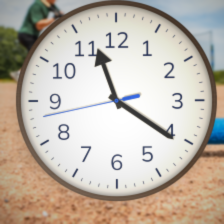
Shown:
11h20m43s
